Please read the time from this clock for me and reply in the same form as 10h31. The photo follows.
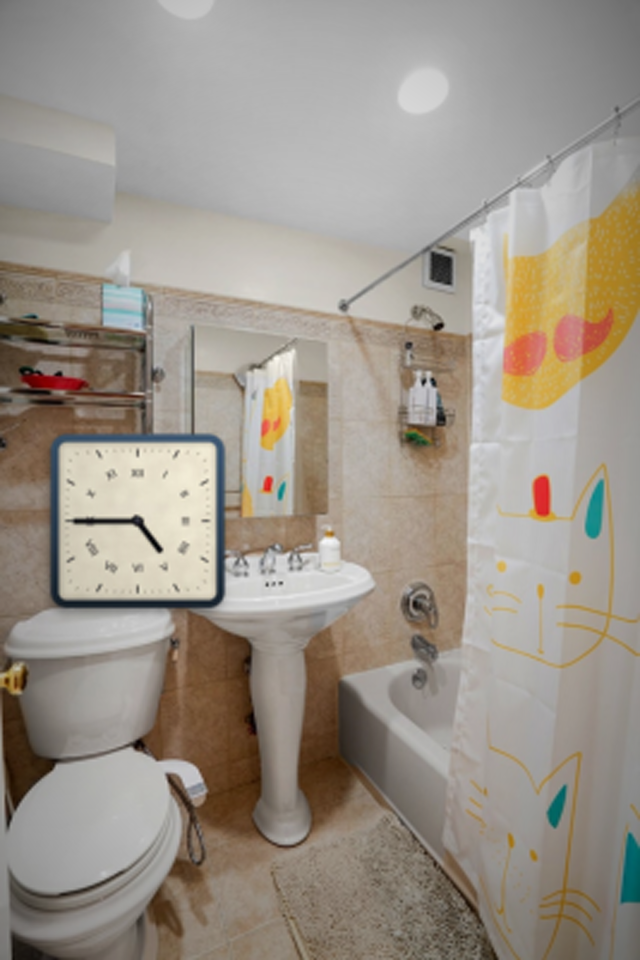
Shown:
4h45
